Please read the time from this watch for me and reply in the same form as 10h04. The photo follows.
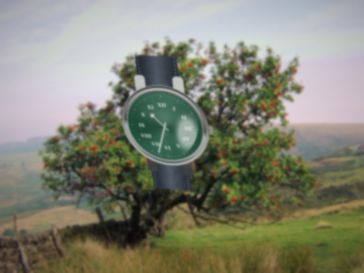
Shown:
10h33
